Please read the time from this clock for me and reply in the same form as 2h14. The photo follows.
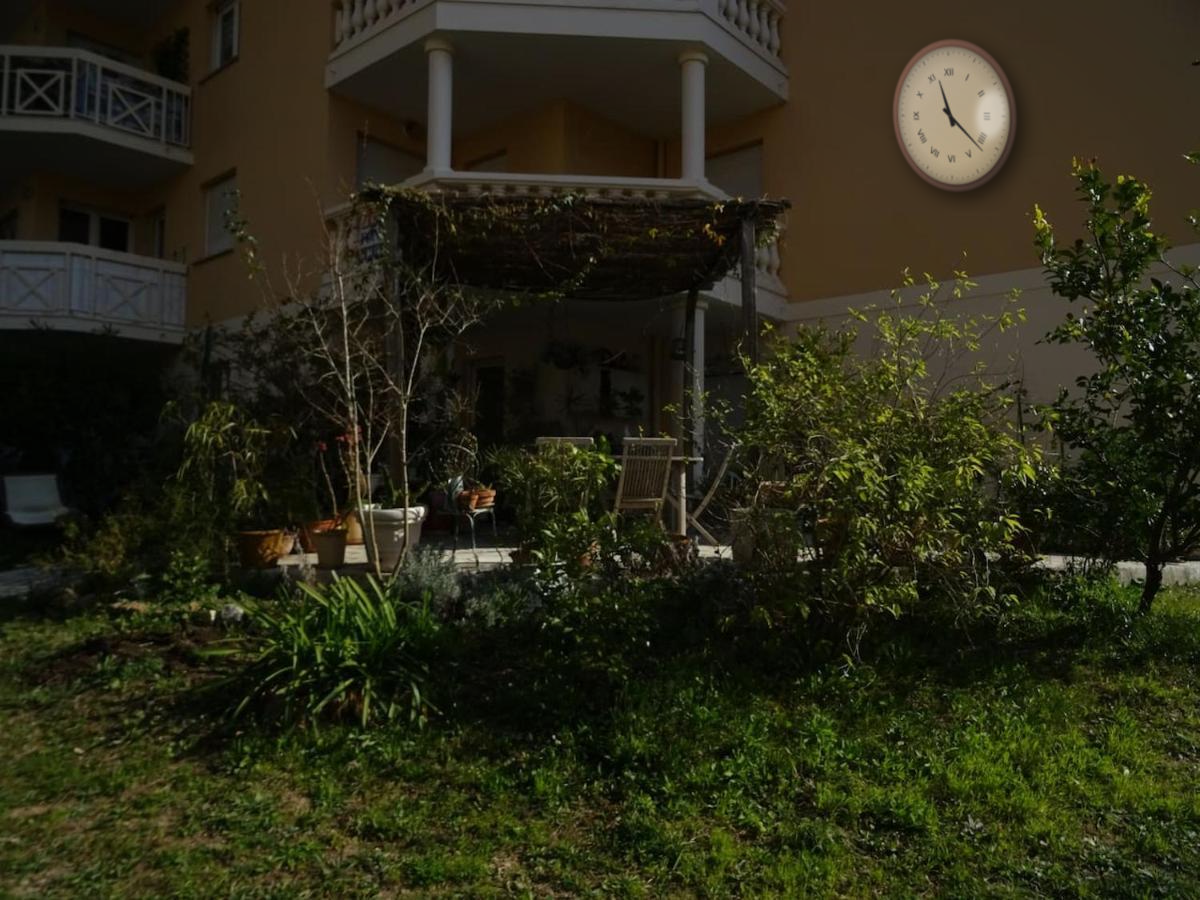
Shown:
11h22
